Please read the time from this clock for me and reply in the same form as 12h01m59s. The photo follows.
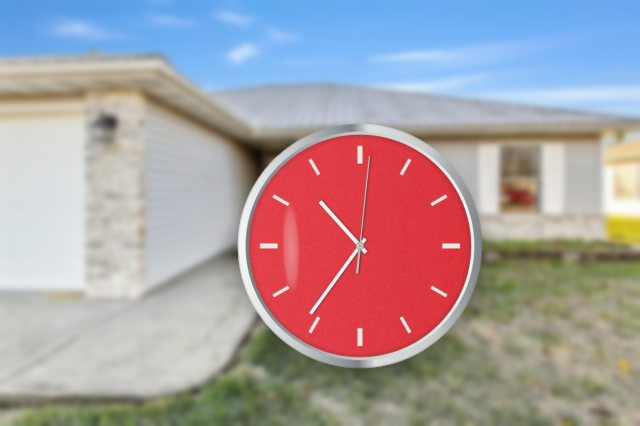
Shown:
10h36m01s
